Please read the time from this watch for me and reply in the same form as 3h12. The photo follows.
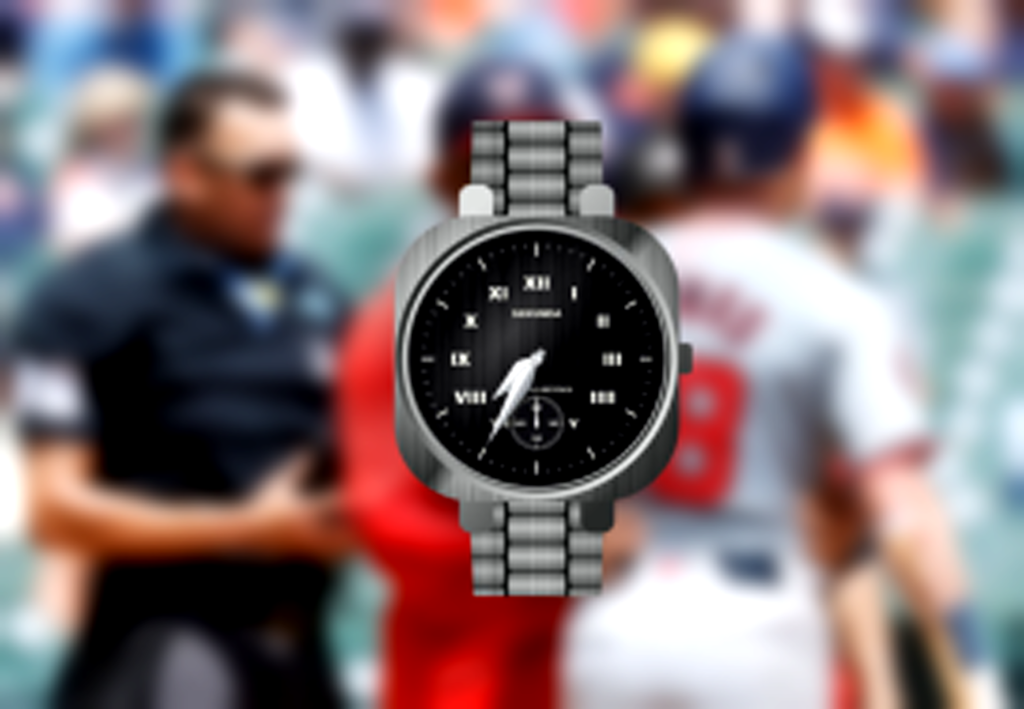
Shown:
7h35
